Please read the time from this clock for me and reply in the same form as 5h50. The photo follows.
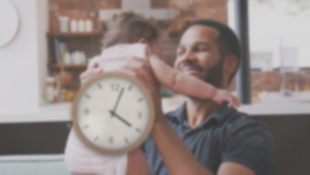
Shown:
4h03
